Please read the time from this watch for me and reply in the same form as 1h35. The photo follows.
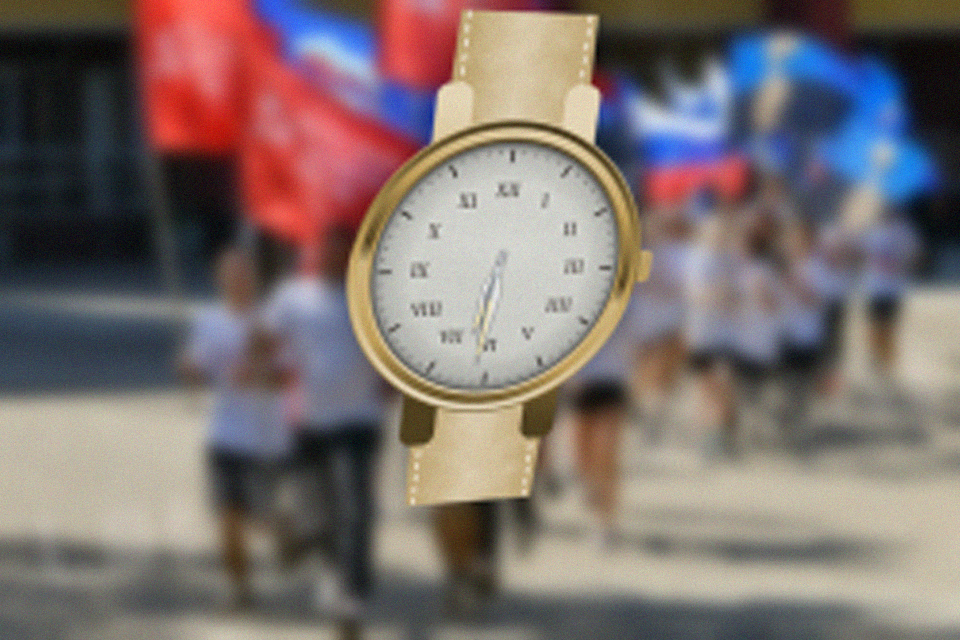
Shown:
6h31
